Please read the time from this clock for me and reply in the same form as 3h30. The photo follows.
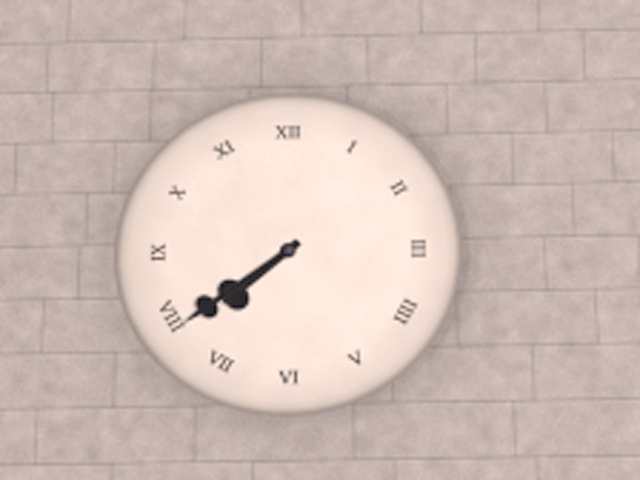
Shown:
7h39
